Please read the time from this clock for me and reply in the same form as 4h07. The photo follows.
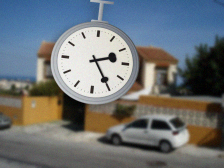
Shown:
2h25
